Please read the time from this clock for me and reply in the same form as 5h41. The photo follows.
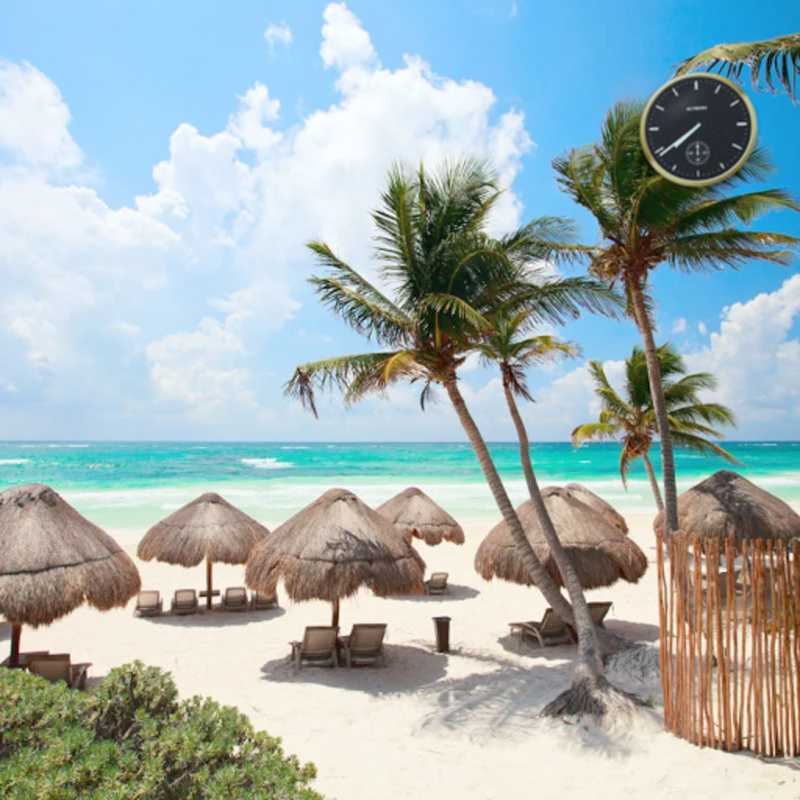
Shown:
7h39
